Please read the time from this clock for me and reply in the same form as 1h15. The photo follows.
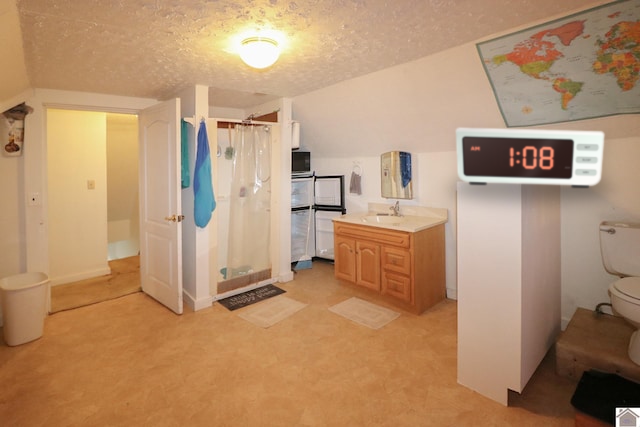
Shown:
1h08
